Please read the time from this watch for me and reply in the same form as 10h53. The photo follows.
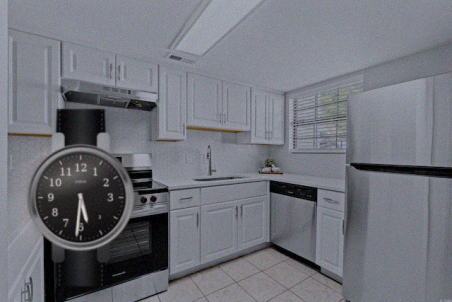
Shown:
5h31
